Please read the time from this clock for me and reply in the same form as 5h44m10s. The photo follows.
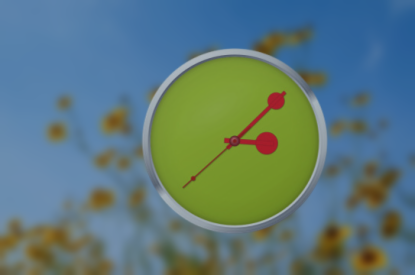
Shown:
3h07m38s
